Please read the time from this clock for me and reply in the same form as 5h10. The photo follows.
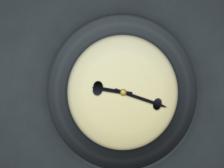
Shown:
9h18
